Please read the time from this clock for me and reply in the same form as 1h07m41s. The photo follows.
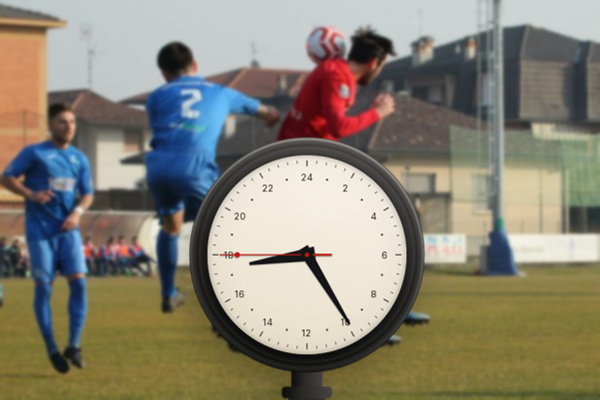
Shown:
17h24m45s
